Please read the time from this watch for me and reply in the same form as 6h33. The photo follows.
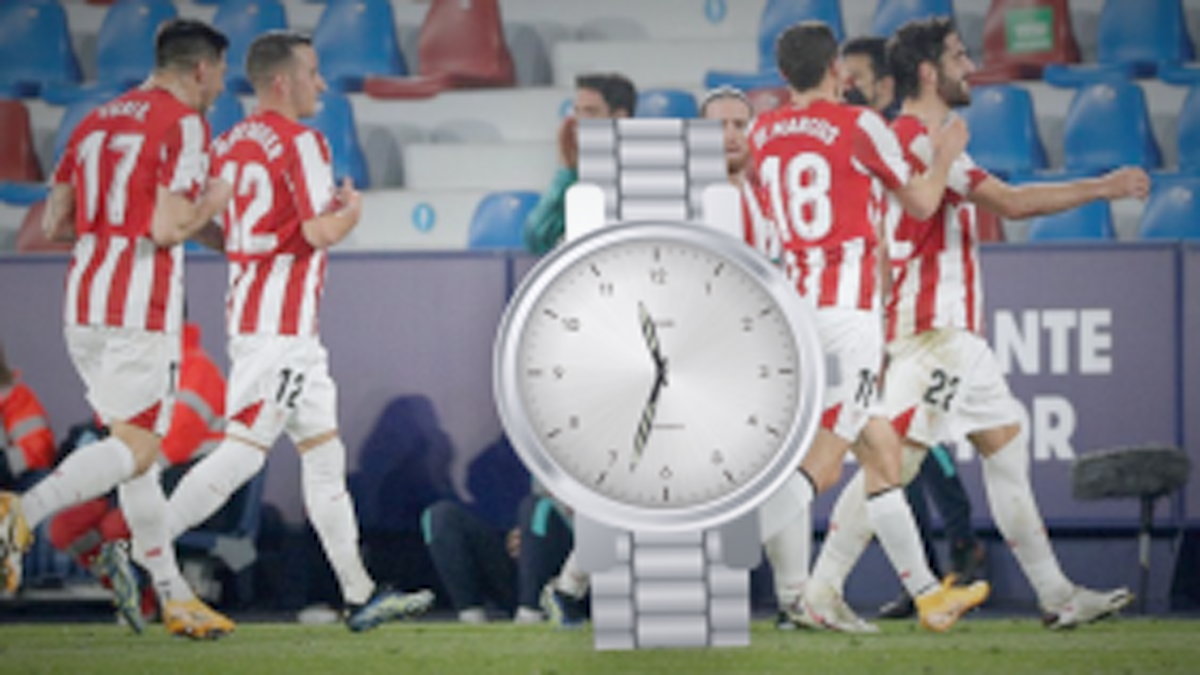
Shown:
11h33
